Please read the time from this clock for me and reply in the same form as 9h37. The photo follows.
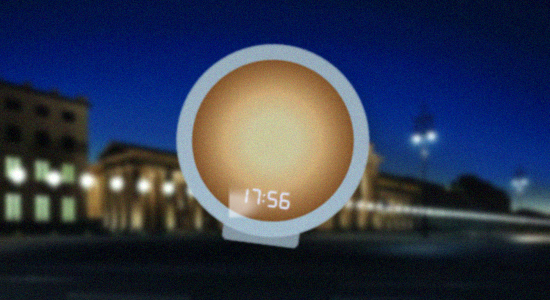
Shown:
17h56
